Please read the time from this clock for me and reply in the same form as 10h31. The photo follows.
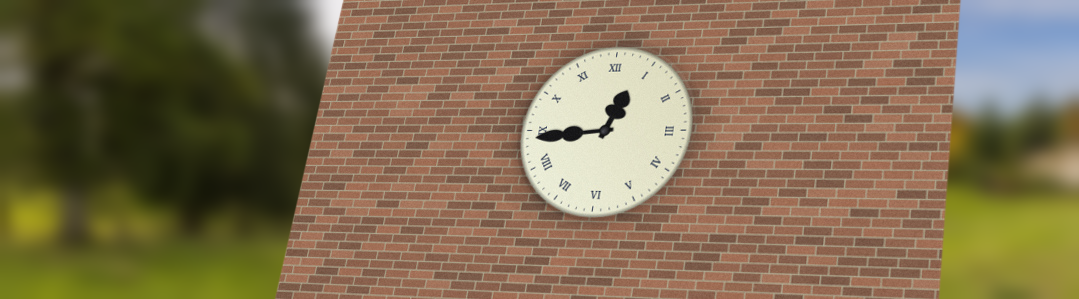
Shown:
12h44
